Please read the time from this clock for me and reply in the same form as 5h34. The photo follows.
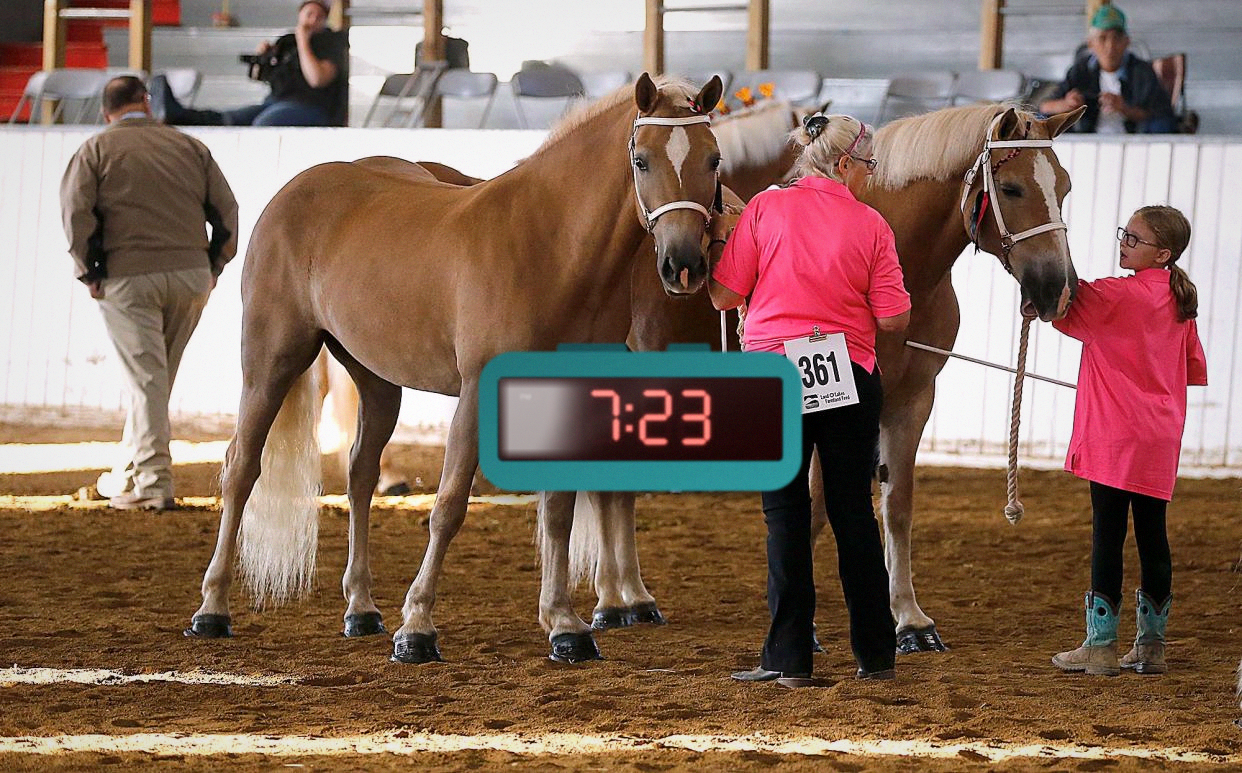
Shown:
7h23
